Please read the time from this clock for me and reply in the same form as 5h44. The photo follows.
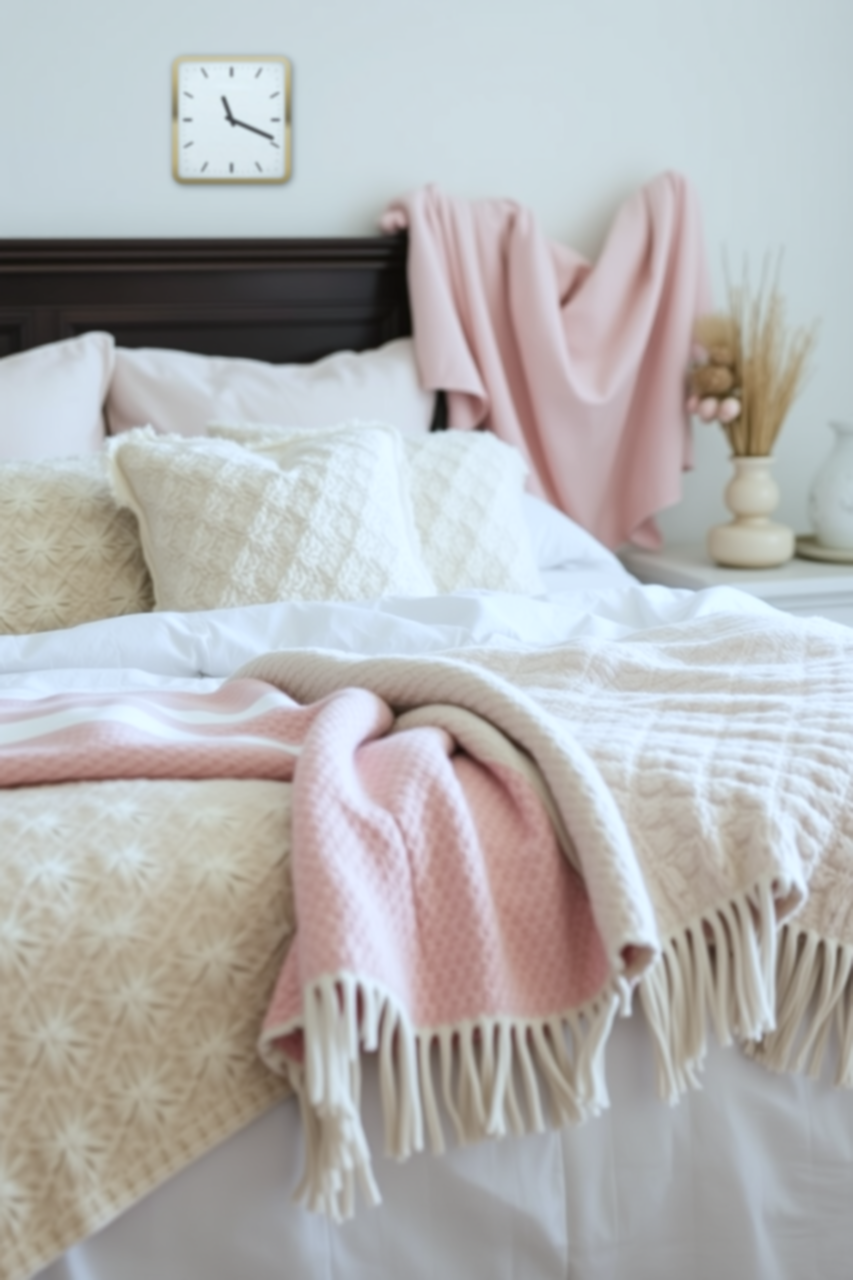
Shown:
11h19
